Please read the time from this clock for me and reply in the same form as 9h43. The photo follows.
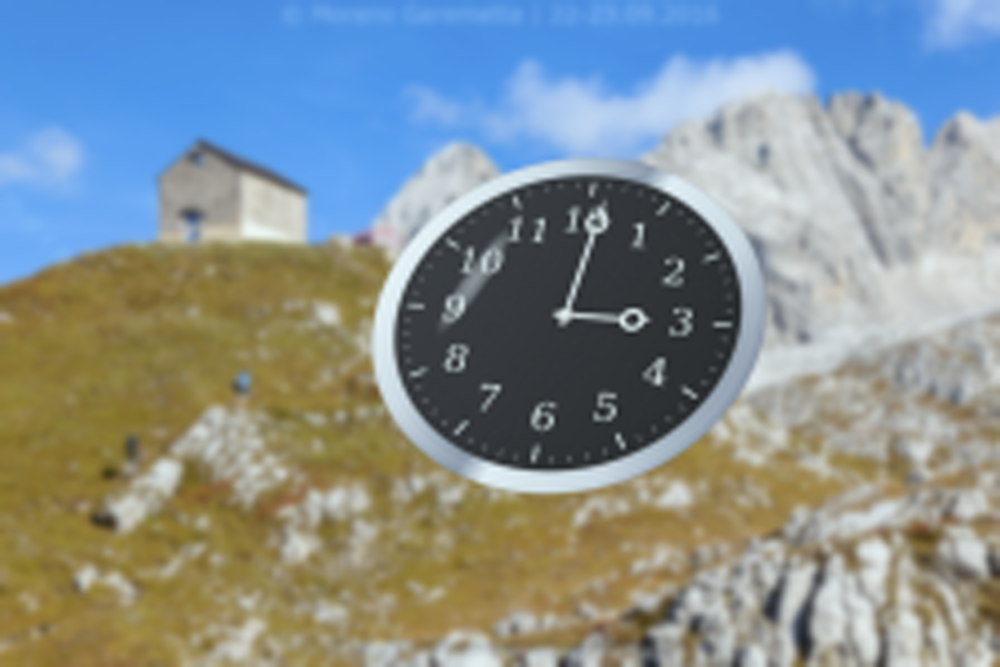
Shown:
3h01
